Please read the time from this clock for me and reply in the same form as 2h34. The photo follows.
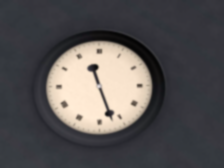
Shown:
11h27
